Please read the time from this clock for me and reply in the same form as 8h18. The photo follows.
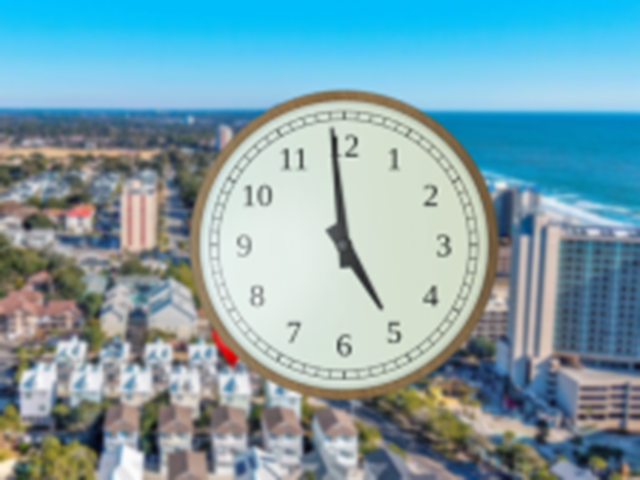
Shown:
4h59
